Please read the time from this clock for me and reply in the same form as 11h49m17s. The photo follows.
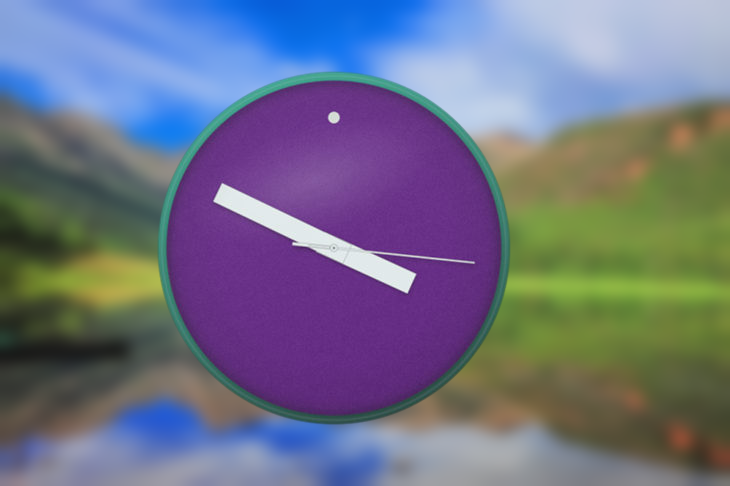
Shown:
3h49m16s
